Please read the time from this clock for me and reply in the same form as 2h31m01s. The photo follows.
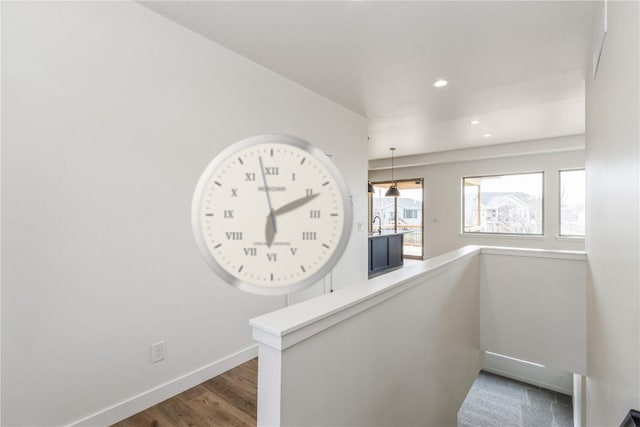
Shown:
6h10m58s
